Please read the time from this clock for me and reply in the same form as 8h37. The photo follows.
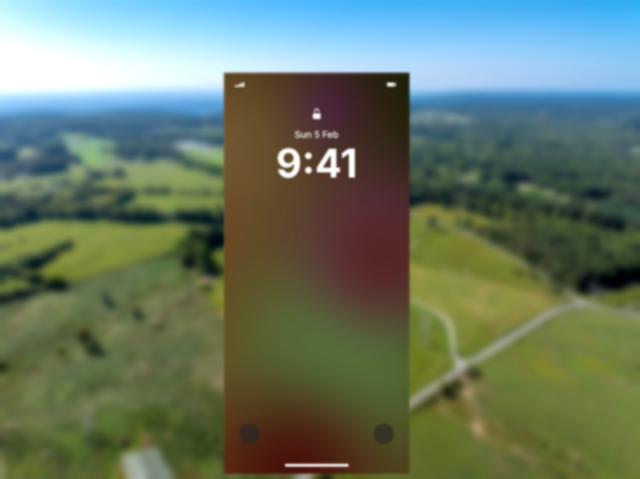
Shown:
9h41
